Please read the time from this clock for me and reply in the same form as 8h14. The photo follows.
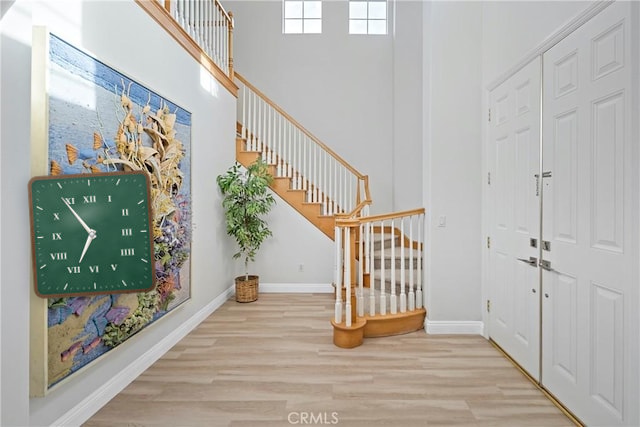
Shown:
6h54
